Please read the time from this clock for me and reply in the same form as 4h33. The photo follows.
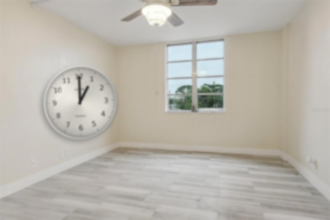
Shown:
1h00
